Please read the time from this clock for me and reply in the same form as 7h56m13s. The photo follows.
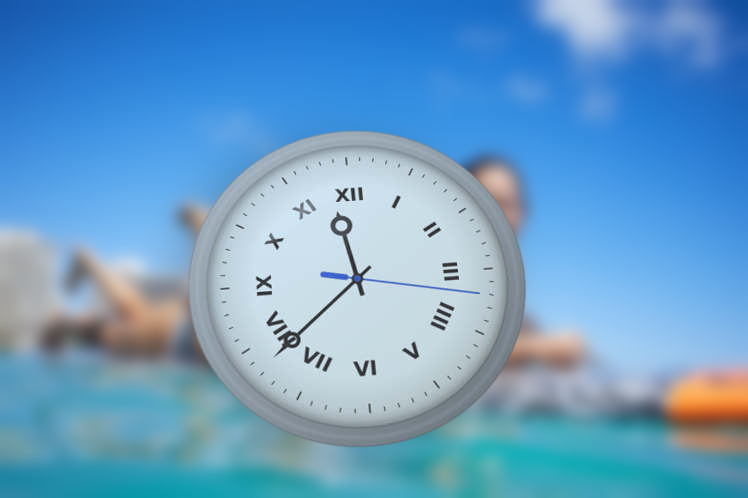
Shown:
11h38m17s
